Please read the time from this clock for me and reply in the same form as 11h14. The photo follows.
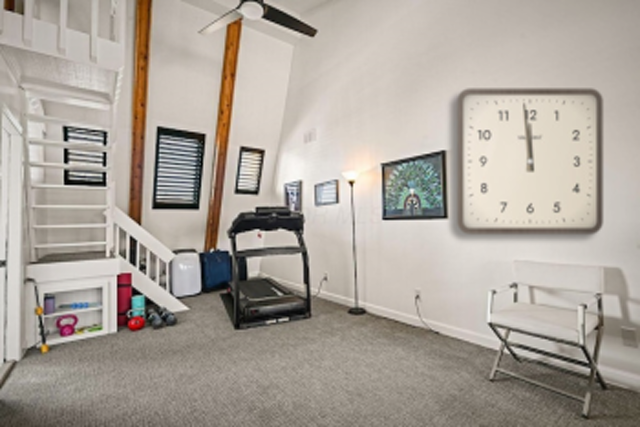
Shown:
11h59
